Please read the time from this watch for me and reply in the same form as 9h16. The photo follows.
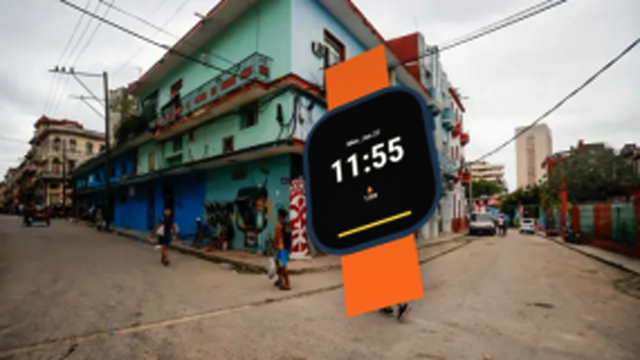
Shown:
11h55
